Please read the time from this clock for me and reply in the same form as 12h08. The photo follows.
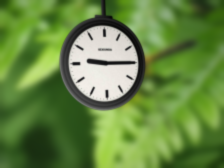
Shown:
9h15
